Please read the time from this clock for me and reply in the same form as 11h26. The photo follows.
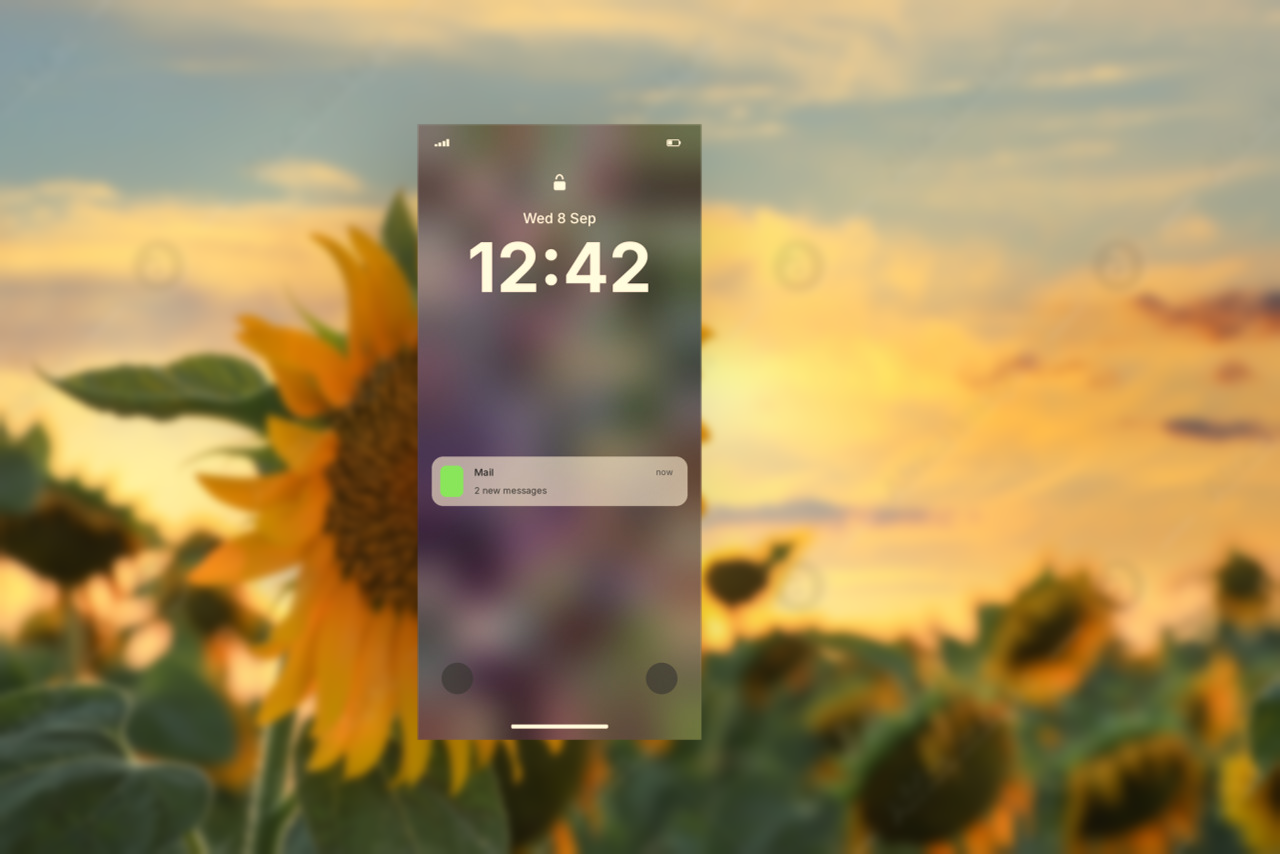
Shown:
12h42
